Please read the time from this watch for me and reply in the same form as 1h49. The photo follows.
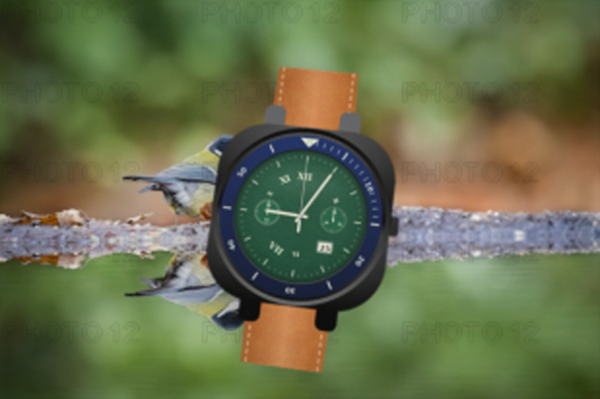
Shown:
9h05
